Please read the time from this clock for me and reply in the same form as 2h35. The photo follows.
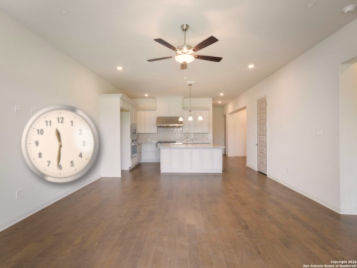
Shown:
11h31
